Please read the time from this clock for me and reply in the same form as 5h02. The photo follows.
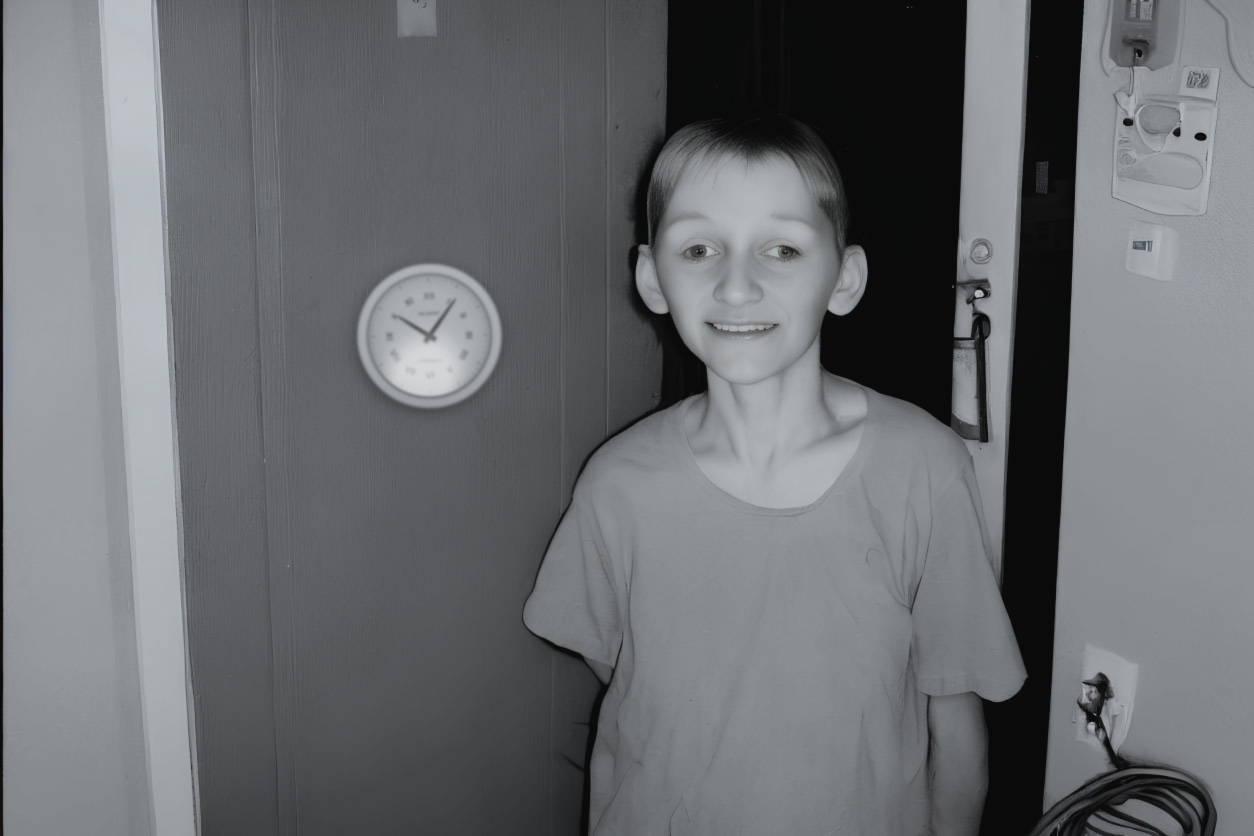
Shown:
10h06
